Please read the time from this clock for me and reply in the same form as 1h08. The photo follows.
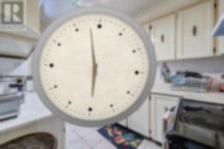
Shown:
5h58
